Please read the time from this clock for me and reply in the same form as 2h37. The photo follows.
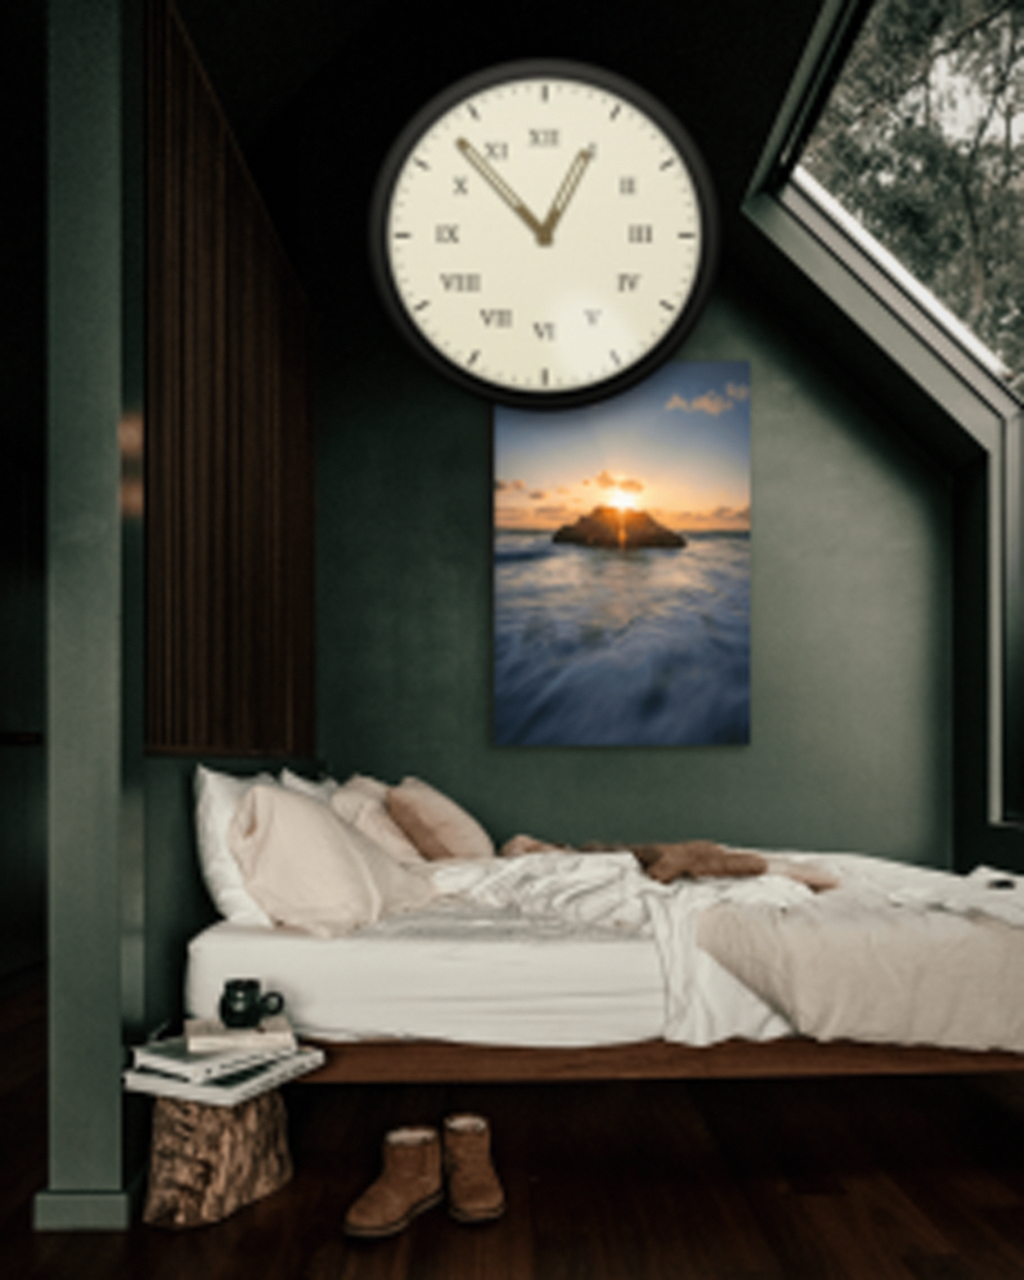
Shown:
12h53
